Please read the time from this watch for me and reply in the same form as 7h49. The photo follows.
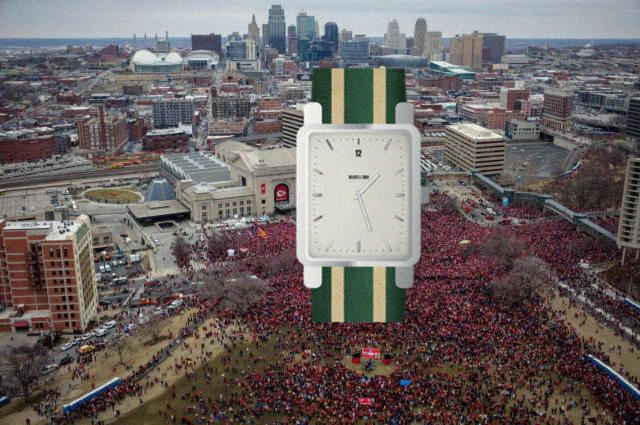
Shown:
1h27
